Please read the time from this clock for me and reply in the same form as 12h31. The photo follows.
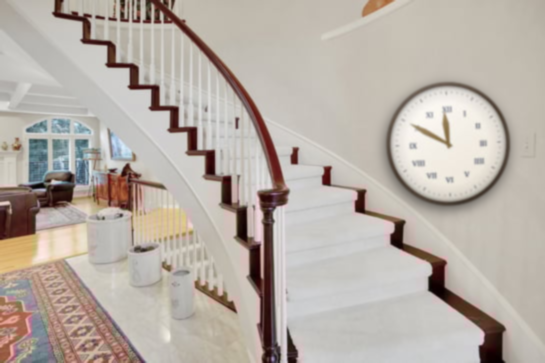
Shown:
11h50
